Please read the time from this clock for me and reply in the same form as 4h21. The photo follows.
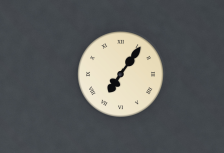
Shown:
7h06
